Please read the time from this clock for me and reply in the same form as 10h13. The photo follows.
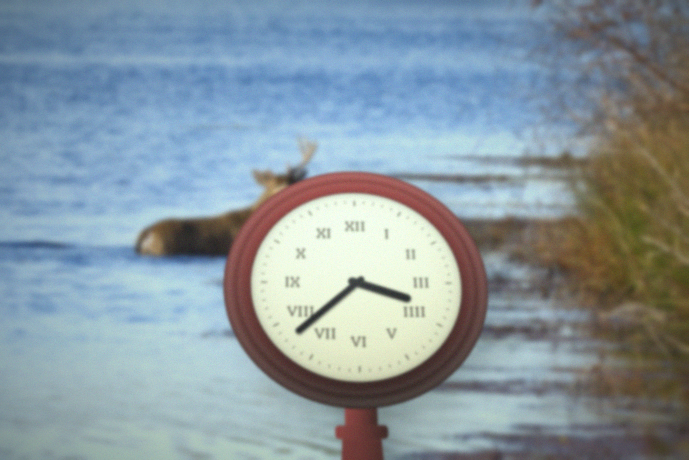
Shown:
3h38
